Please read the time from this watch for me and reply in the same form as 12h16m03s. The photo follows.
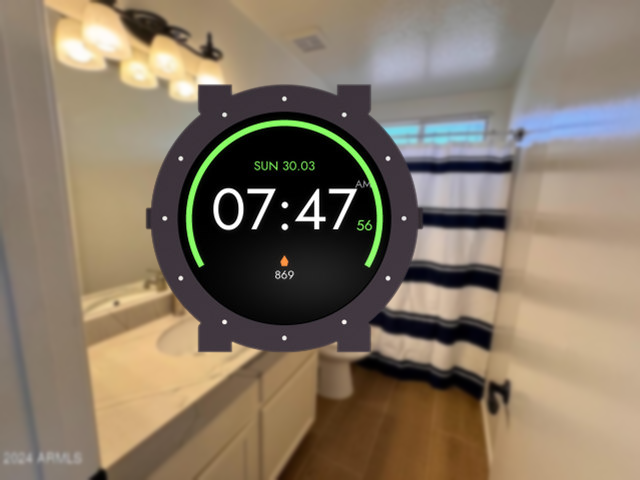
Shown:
7h47m56s
